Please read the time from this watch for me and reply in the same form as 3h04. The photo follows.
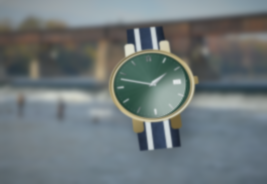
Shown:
1h48
